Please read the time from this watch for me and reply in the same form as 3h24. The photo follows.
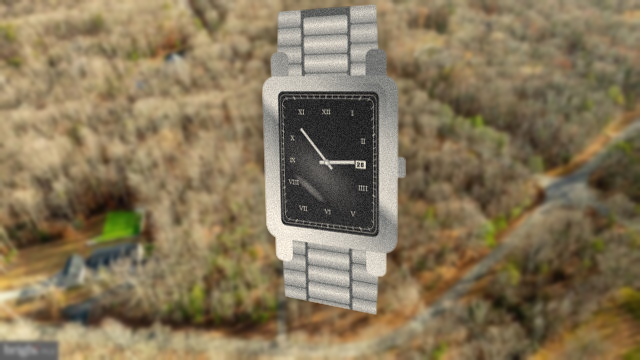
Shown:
2h53
